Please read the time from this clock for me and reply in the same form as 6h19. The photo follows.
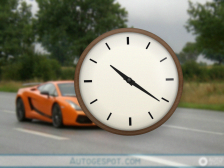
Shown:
10h21
